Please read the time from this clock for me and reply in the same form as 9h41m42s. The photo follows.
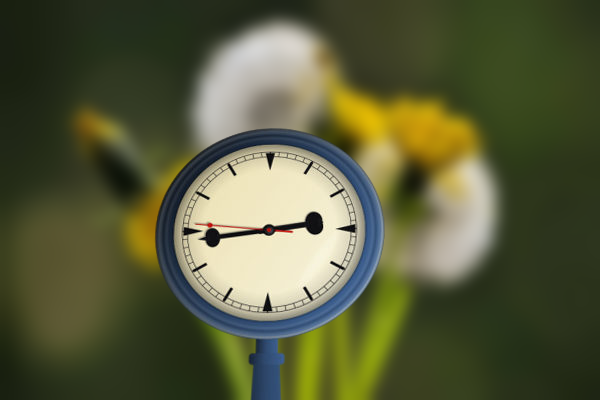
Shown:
2h43m46s
